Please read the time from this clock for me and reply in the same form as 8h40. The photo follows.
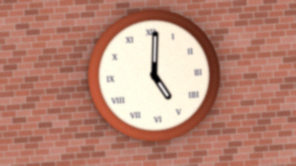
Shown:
5h01
